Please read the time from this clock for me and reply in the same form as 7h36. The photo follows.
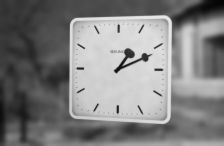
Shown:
1h11
